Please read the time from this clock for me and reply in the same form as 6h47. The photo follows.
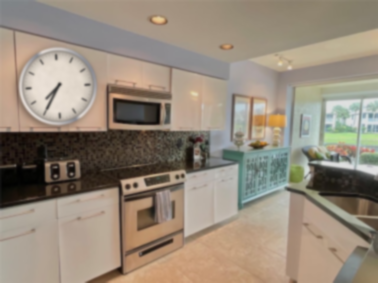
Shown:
7h35
